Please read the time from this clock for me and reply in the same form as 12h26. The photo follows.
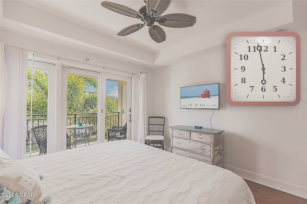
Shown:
5h58
